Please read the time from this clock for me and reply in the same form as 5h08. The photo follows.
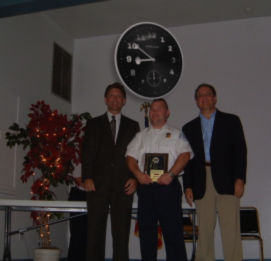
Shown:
8h51
